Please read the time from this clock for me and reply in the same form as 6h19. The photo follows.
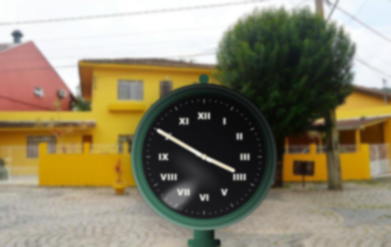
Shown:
3h50
